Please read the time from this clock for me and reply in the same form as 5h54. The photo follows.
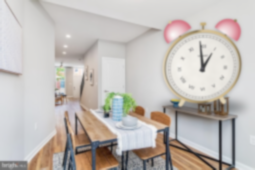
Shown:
12h59
